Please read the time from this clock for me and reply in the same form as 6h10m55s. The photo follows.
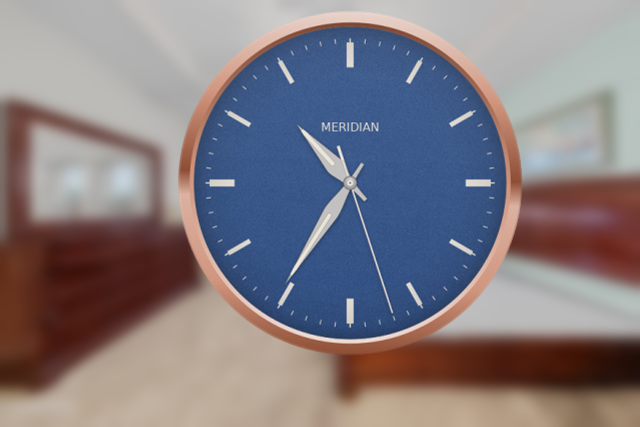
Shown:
10h35m27s
